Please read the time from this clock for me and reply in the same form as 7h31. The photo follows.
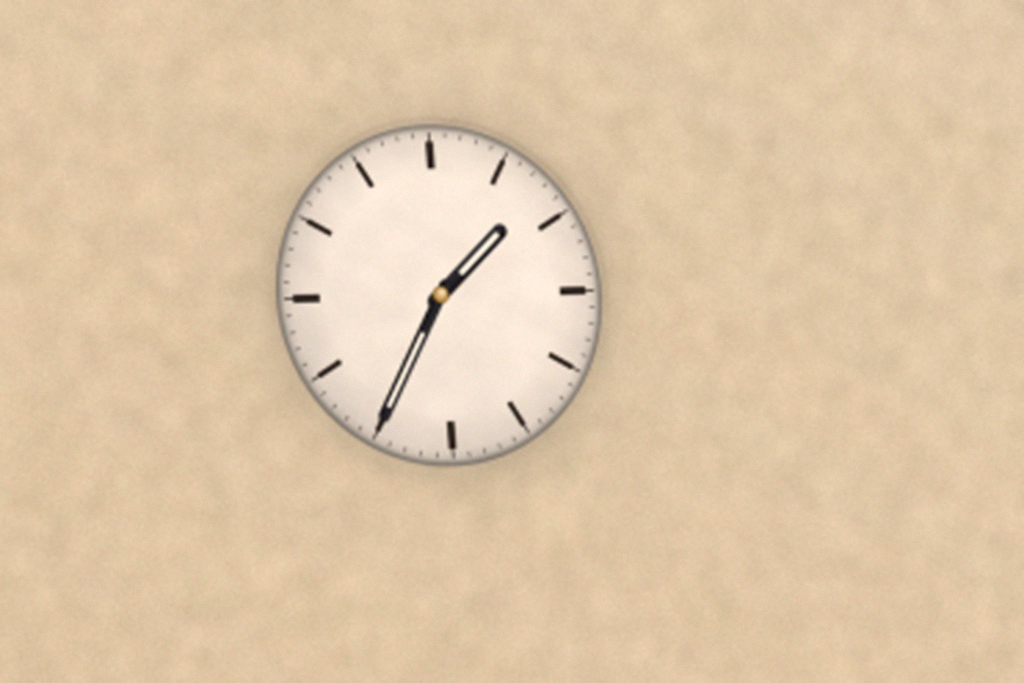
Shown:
1h35
